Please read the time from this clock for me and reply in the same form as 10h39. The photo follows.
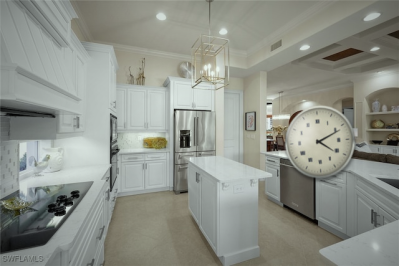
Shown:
4h11
